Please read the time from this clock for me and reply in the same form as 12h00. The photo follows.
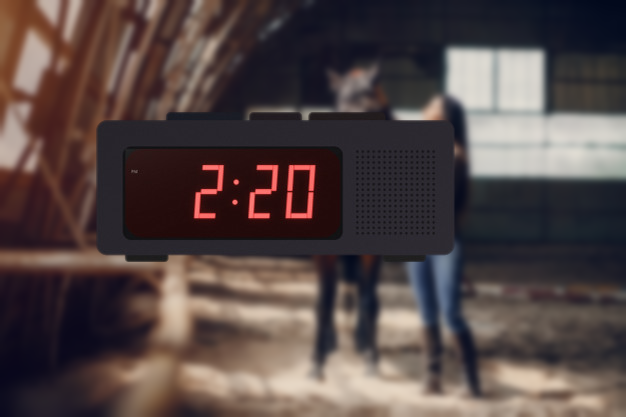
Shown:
2h20
